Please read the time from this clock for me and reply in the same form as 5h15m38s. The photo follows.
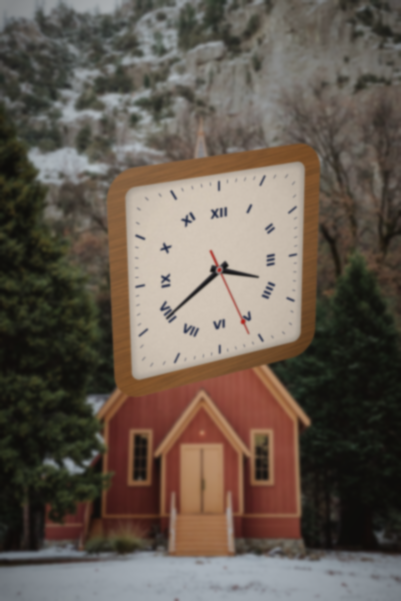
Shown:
3h39m26s
